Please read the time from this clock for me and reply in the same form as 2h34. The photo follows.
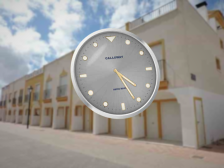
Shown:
4h26
